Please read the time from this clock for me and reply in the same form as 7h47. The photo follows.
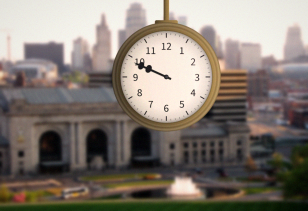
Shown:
9h49
